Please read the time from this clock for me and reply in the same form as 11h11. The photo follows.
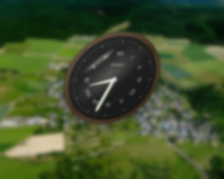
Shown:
8h33
